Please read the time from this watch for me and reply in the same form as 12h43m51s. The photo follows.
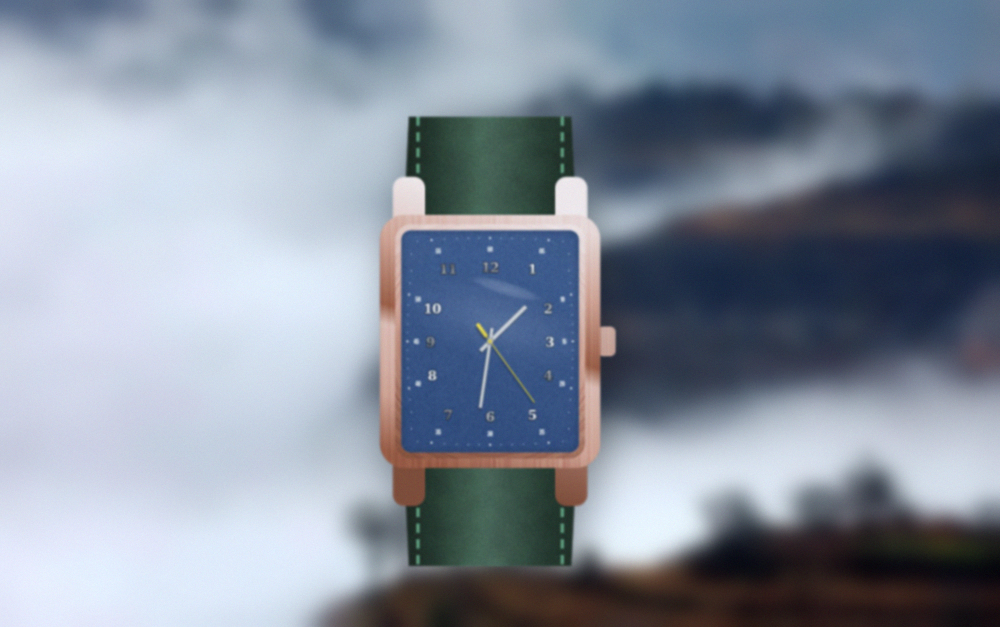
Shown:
1h31m24s
